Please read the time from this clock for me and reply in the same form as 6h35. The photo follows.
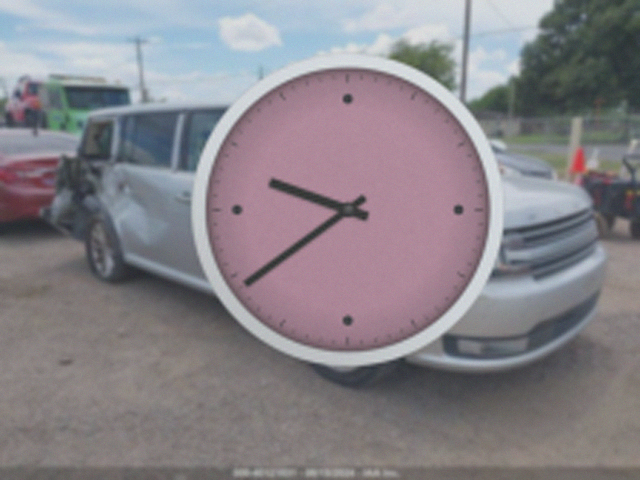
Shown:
9h39
